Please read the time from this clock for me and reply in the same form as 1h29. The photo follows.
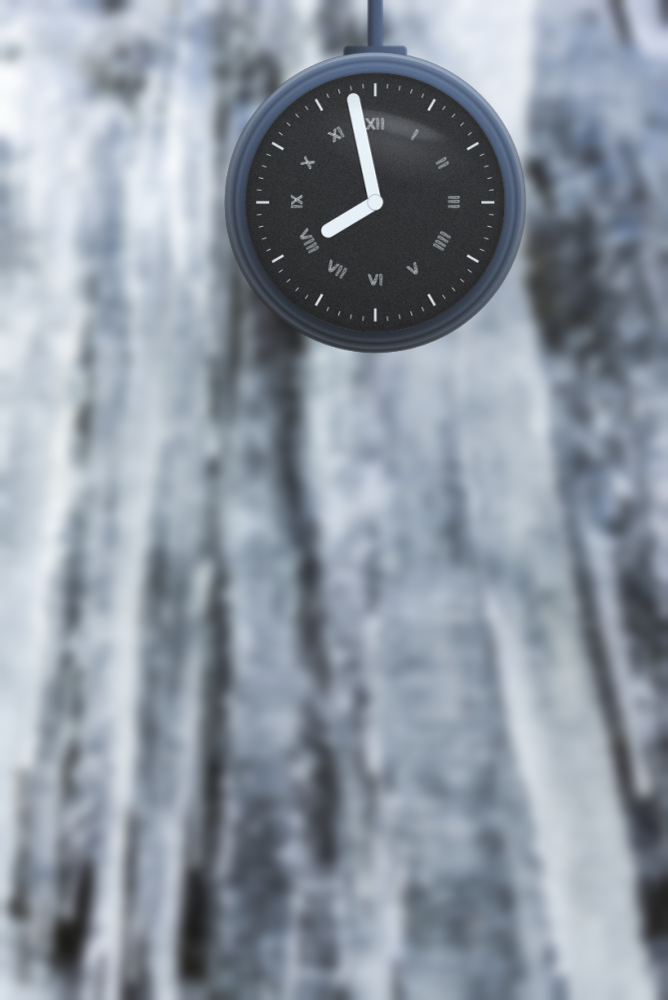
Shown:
7h58
